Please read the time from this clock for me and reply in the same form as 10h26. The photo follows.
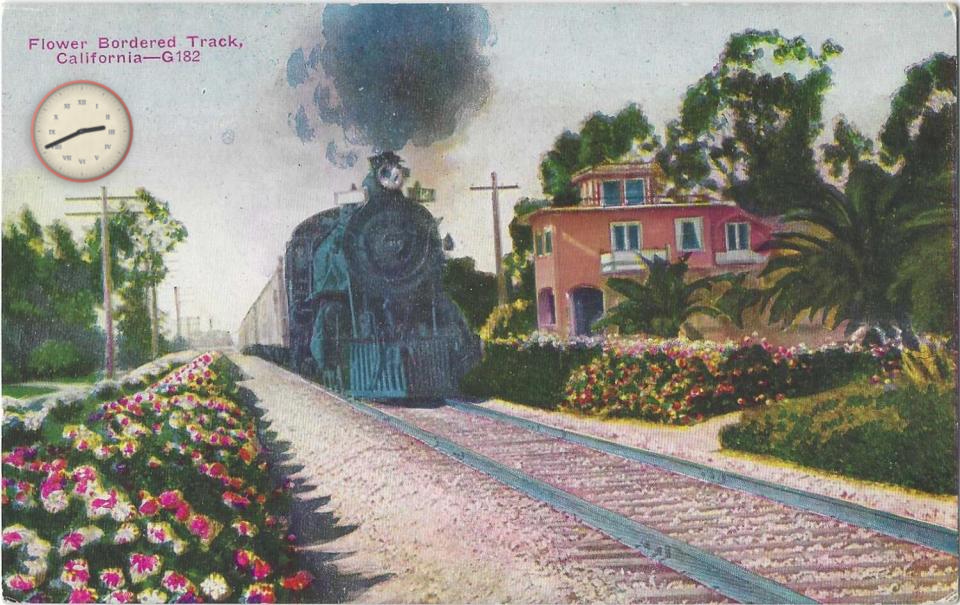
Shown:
2h41
